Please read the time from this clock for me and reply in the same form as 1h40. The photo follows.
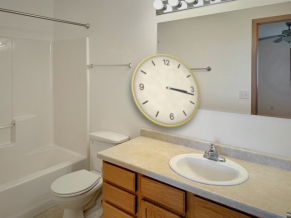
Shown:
3h17
